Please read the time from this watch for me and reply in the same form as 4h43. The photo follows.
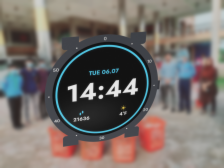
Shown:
14h44
